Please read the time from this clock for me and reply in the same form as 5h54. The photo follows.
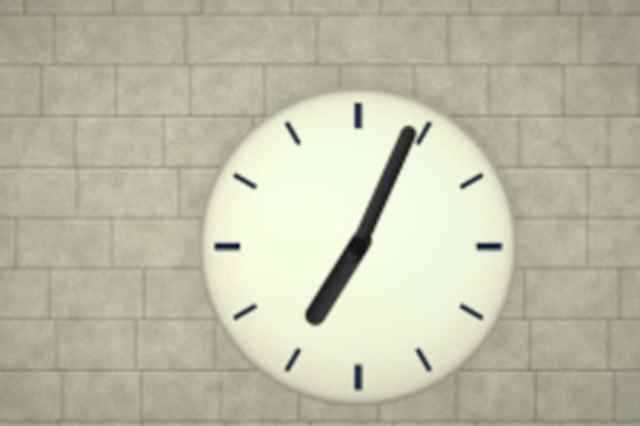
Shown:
7h04
